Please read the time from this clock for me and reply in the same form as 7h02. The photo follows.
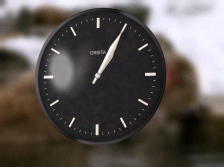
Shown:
1h05
